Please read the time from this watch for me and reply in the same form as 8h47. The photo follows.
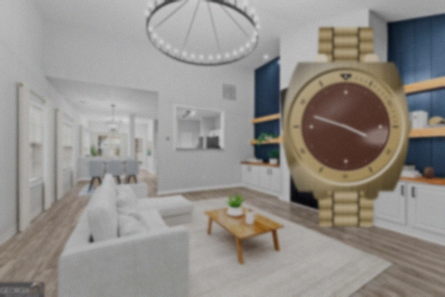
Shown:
3h48
